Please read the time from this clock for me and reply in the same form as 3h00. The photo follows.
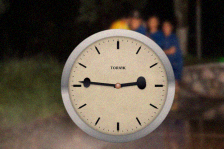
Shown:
2h46
